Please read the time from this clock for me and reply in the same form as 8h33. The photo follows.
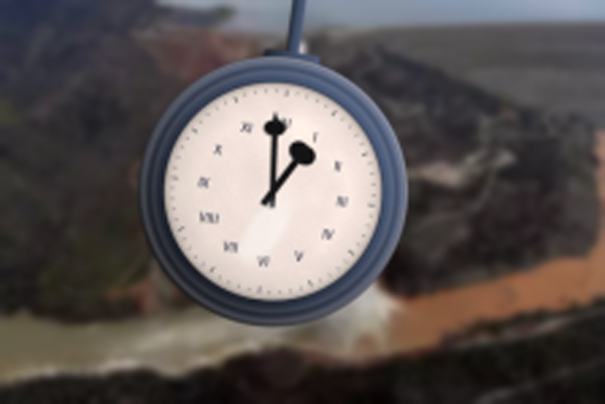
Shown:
12h59
